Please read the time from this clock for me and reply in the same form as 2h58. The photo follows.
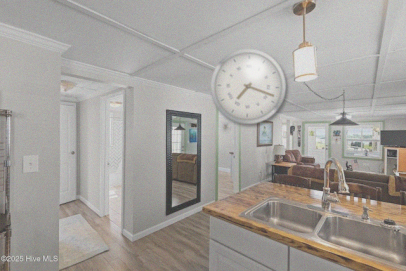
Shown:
7h18
